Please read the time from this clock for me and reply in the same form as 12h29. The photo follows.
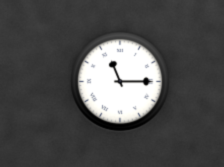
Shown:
11h15
